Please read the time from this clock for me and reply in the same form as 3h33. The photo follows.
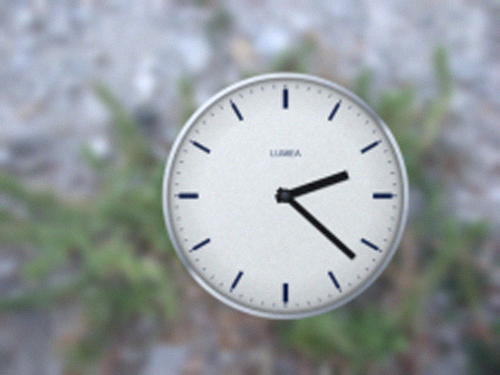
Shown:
2h22
